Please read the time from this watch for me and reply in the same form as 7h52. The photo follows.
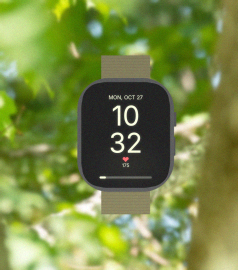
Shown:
10h32
